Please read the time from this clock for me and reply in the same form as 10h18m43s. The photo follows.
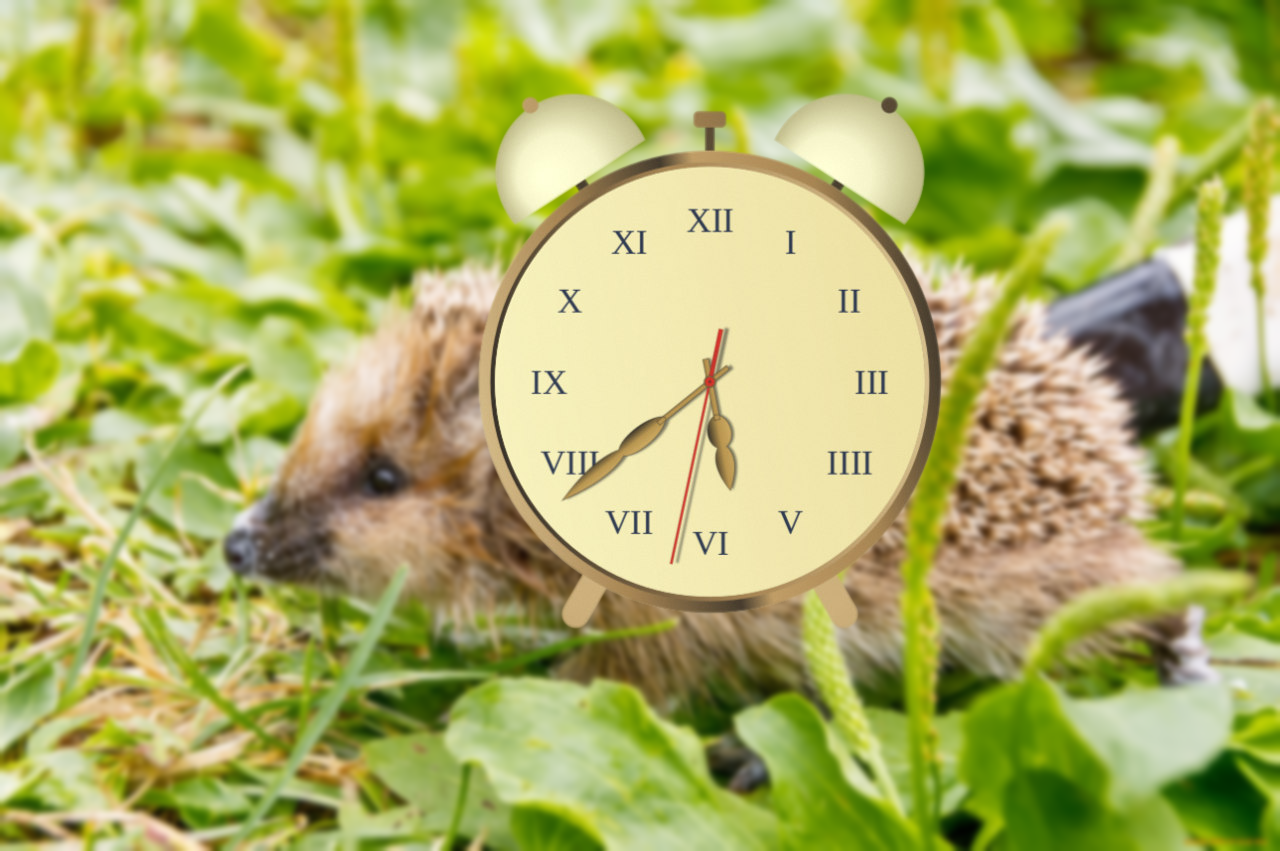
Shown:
5h38m32s
